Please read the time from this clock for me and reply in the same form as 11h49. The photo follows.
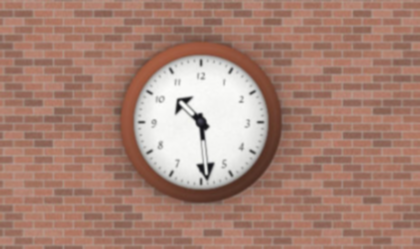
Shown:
10h29
